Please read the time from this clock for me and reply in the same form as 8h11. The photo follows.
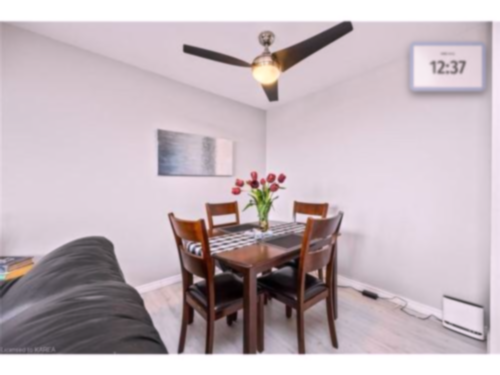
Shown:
12h37
